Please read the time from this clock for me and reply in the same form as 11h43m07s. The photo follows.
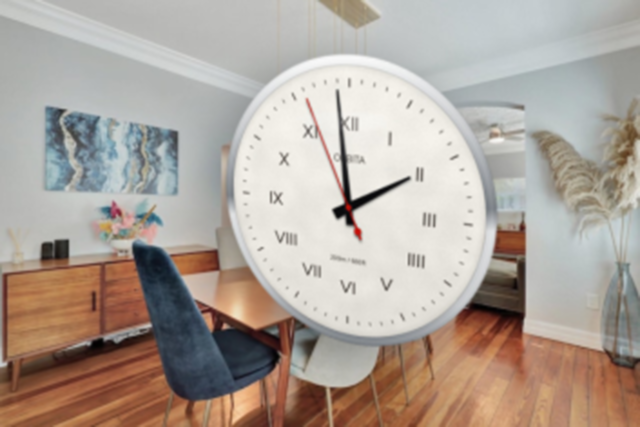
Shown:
1h58m56s
